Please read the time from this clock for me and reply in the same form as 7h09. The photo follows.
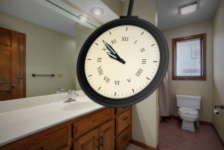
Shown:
9h52
